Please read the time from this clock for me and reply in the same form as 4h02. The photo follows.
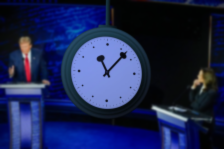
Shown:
11h07
